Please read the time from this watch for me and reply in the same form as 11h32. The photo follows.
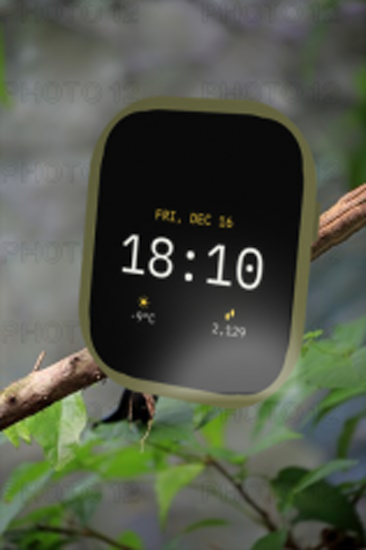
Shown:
18h10
